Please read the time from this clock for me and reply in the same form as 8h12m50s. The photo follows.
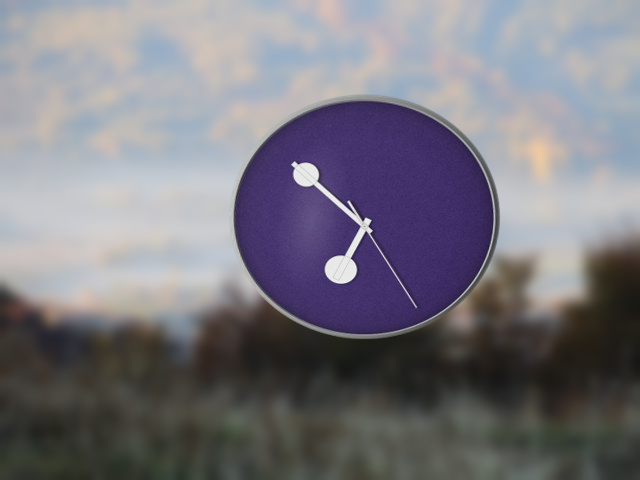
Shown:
6h52m25s
